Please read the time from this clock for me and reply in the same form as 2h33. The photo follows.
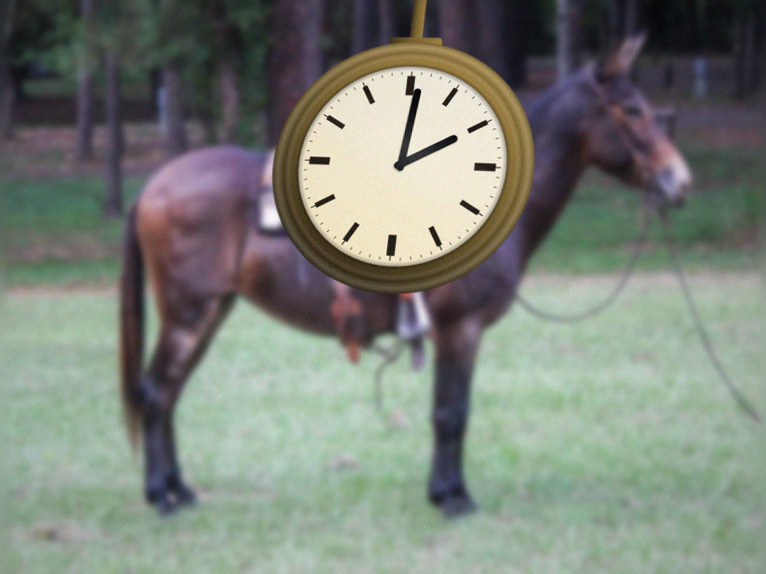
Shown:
2h01
